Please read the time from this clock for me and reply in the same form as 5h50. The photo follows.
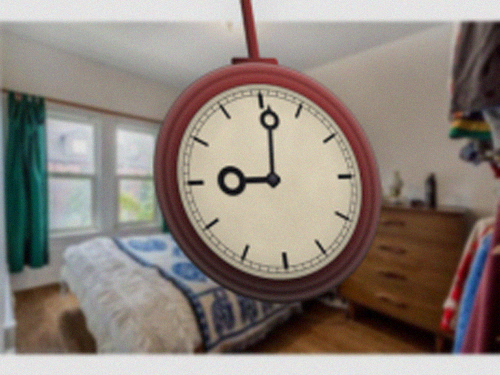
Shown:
9h01
